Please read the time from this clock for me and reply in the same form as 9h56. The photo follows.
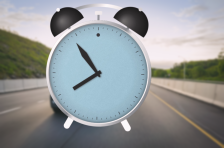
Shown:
7h54
